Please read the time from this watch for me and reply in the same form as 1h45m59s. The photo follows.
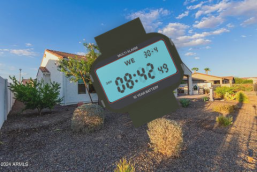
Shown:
8h42m49s
